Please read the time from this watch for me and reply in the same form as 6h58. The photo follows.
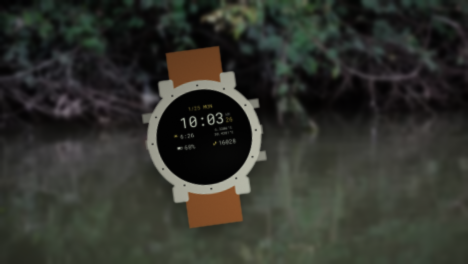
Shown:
10h03
